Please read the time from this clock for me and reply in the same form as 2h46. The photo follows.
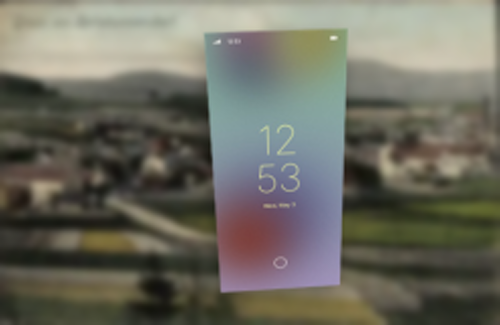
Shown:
12h53
